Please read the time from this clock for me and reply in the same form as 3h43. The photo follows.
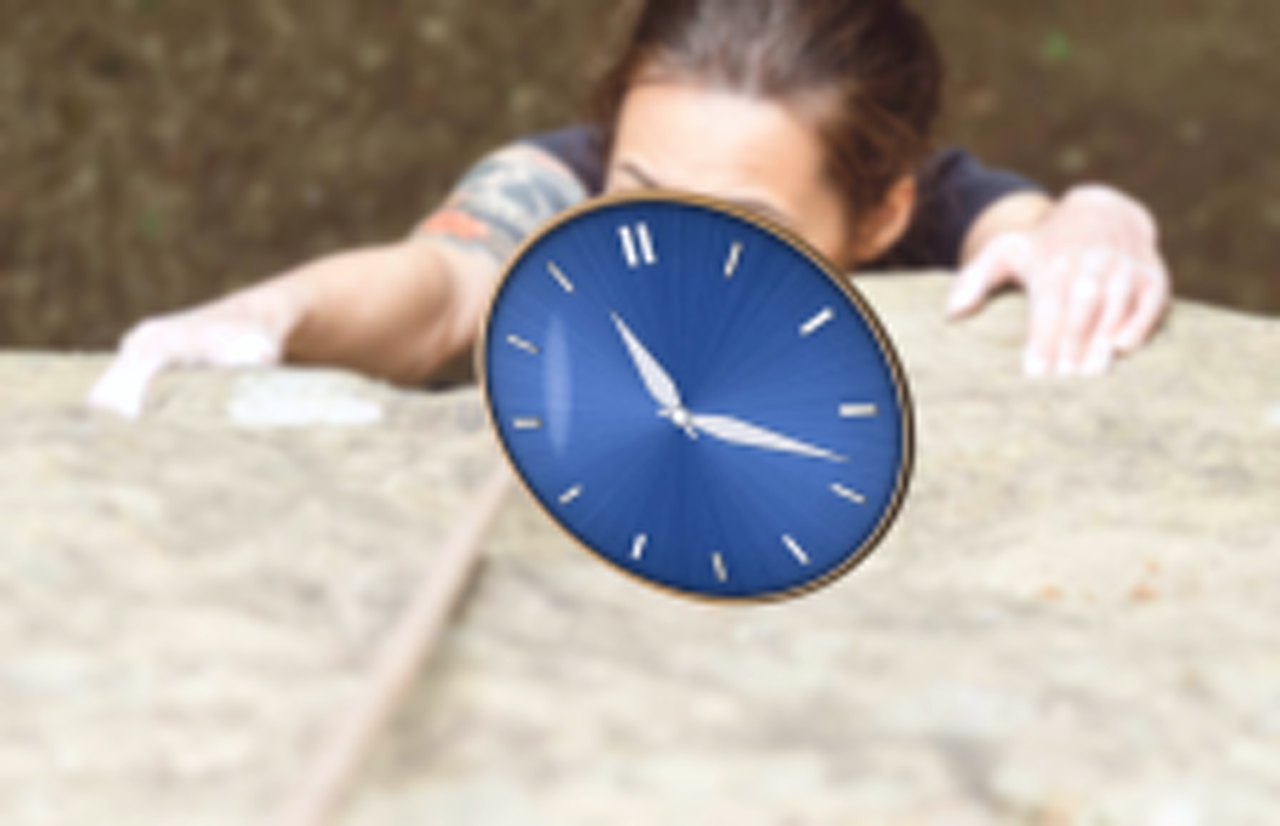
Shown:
11h18
